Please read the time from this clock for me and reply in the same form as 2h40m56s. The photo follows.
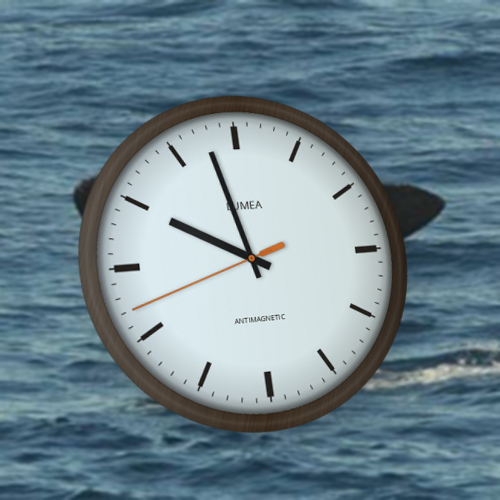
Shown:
9h57m42s
